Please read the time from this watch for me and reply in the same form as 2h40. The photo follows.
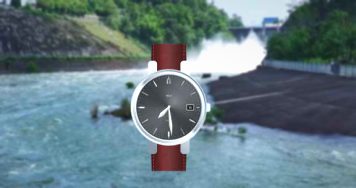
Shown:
7h29
